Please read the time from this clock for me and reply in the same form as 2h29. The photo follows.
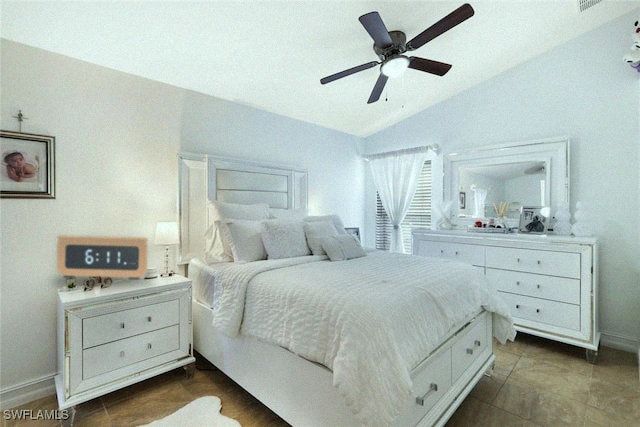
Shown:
6h11
